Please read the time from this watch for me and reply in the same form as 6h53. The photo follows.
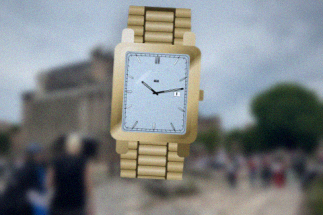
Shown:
10h13
